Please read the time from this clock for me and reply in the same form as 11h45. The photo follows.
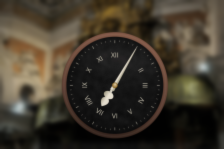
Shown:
7h05
